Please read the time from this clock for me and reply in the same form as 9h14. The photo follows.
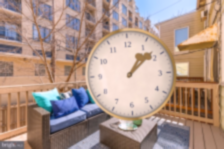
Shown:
1h08
